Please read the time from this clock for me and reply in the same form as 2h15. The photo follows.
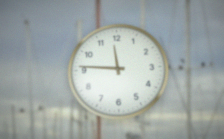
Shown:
11h46
